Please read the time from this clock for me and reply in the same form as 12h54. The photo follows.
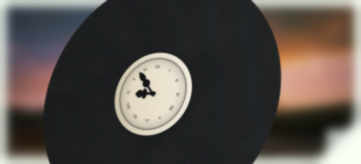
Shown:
8h53
